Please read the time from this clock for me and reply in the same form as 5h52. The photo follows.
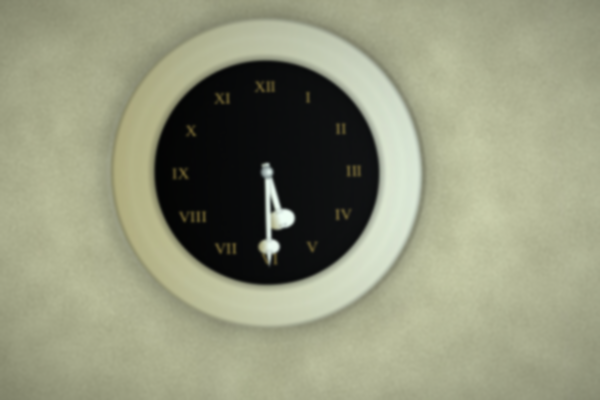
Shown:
5h30
